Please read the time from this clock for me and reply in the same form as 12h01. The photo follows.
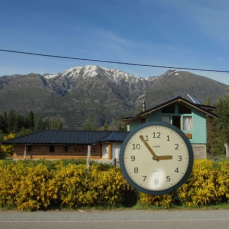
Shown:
2h54
